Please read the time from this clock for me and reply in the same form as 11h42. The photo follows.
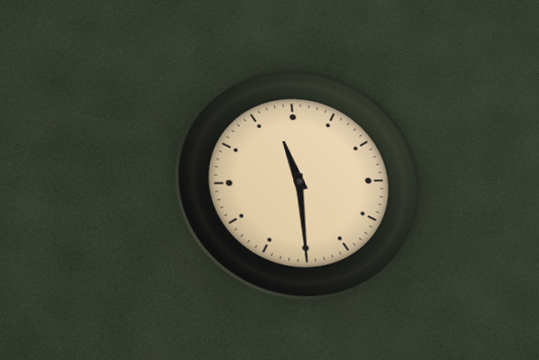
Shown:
11h30
